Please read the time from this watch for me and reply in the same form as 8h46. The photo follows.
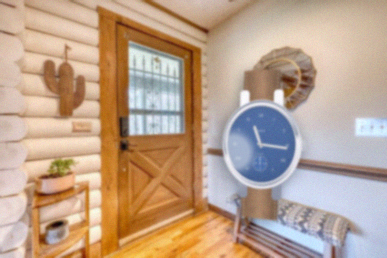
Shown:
11h16
